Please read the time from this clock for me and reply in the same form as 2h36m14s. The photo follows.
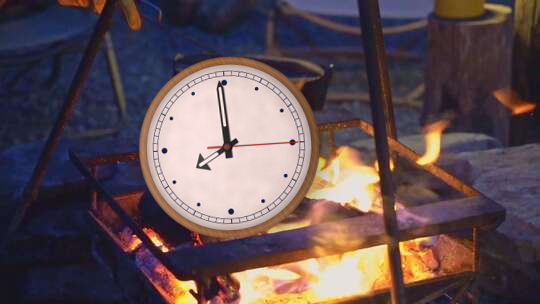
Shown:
7h59m15s
